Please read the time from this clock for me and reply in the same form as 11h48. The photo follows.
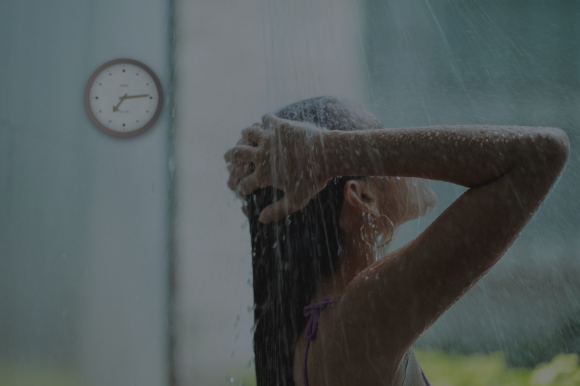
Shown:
7h14
